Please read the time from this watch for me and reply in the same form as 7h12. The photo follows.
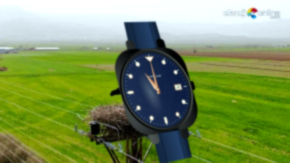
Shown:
11h00
